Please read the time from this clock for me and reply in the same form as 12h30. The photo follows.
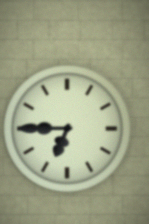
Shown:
6h45
